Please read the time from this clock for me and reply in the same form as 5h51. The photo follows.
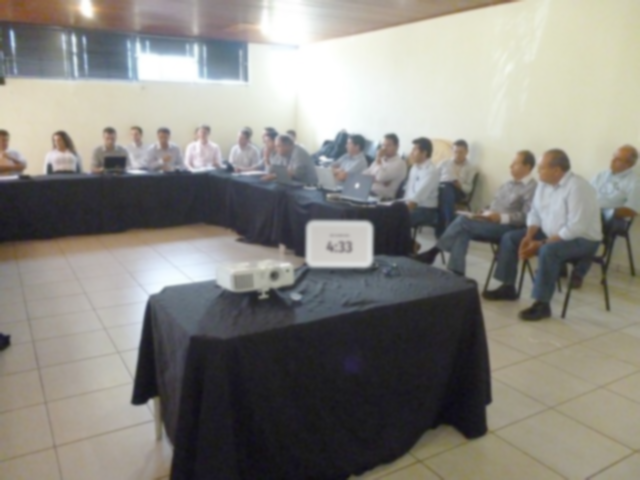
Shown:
4h33
